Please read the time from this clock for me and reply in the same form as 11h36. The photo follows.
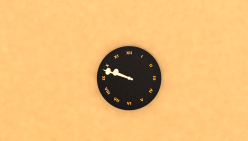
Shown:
9h48
